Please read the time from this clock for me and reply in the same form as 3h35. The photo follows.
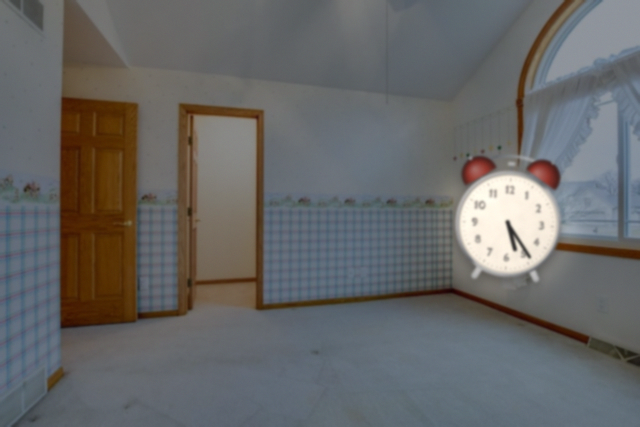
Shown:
5h24
